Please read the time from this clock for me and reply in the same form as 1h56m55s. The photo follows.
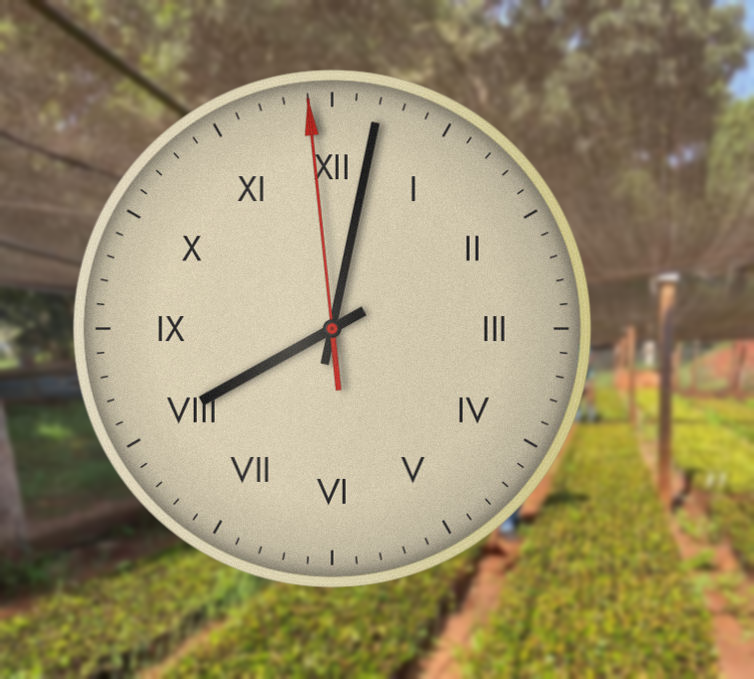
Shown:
8h01m59s
